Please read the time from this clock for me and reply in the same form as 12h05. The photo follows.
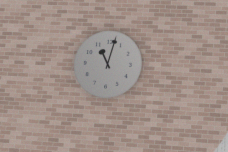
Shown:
11h02
